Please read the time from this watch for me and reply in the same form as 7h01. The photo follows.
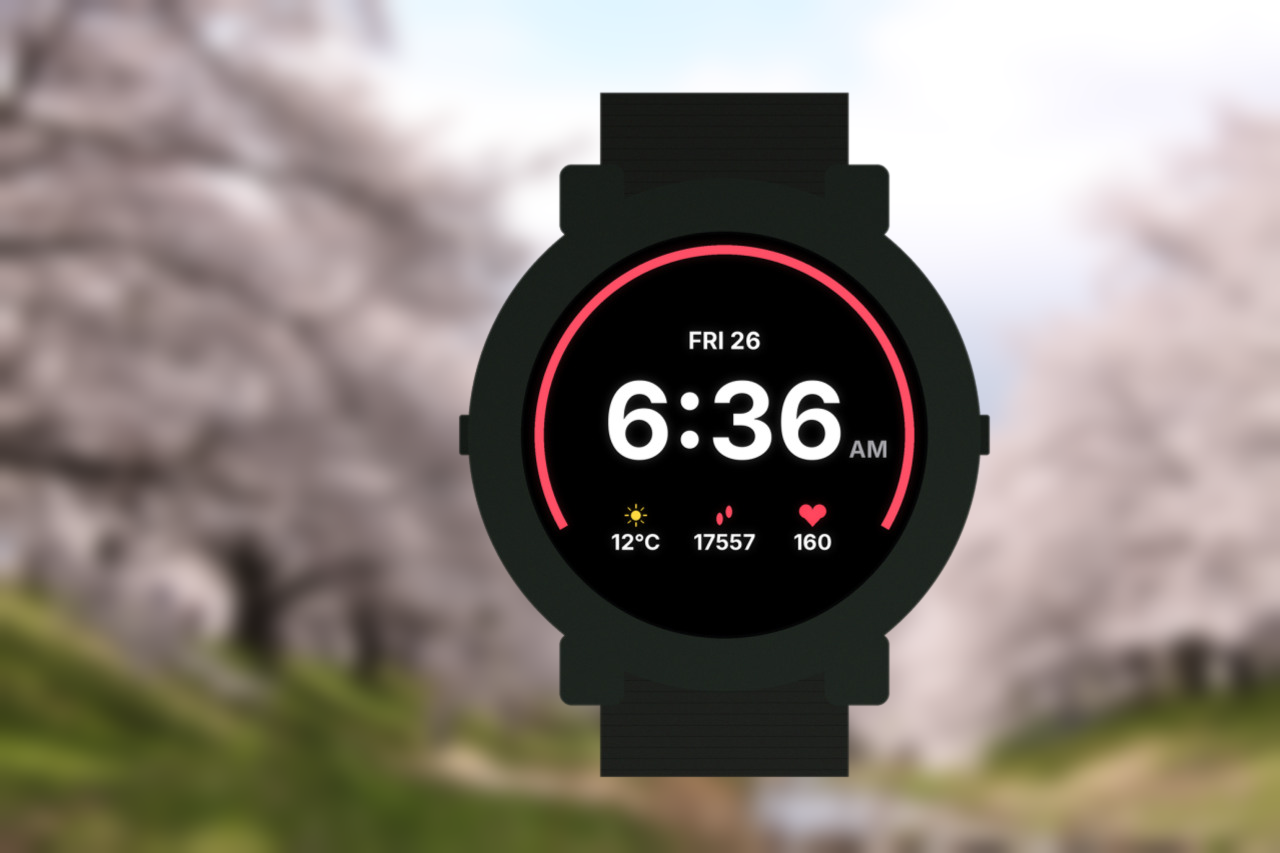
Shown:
6h36
